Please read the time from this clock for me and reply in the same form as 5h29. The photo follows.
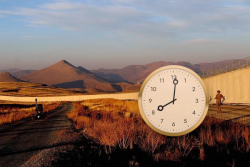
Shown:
8h01
